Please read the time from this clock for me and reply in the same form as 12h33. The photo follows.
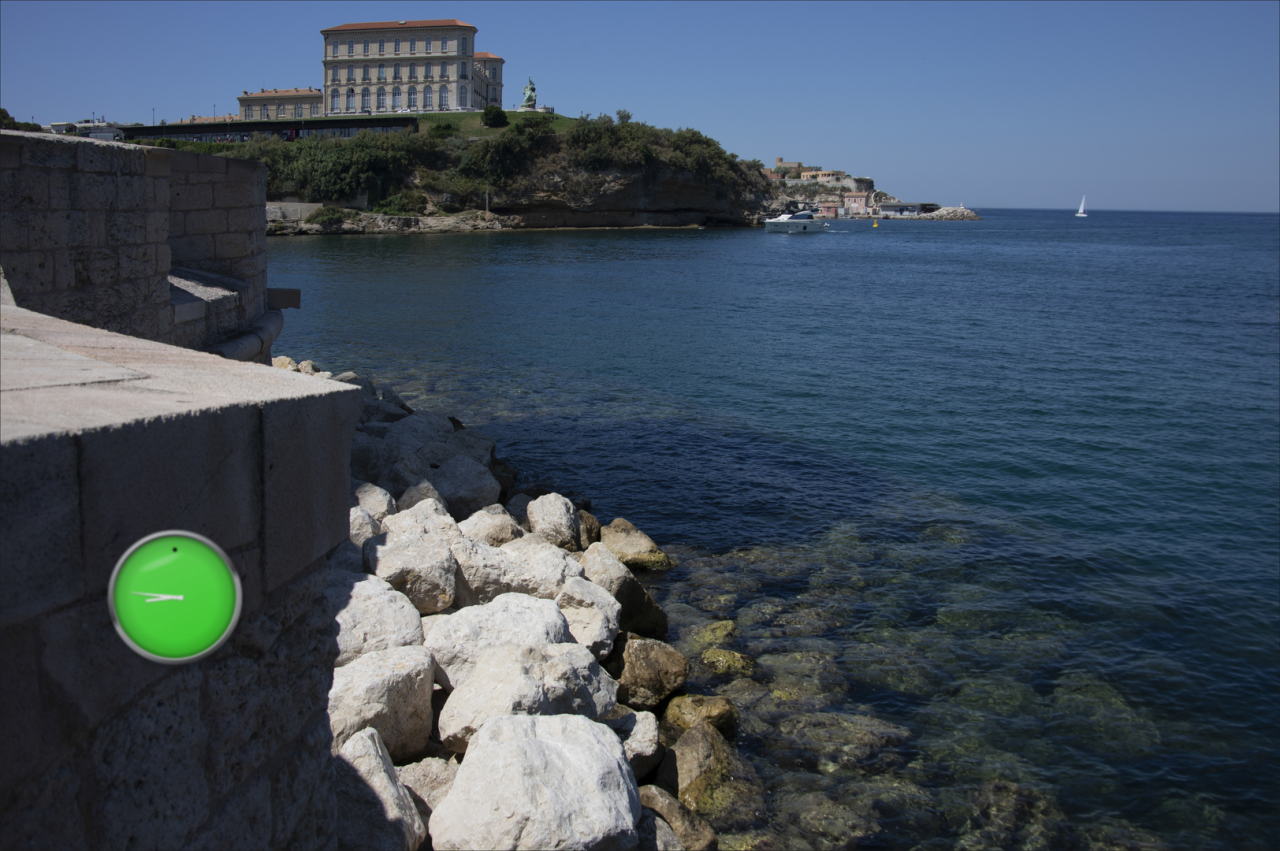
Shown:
8h46
